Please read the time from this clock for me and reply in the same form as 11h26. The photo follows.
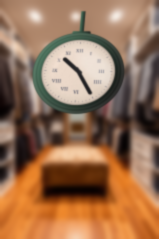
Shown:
10h25
